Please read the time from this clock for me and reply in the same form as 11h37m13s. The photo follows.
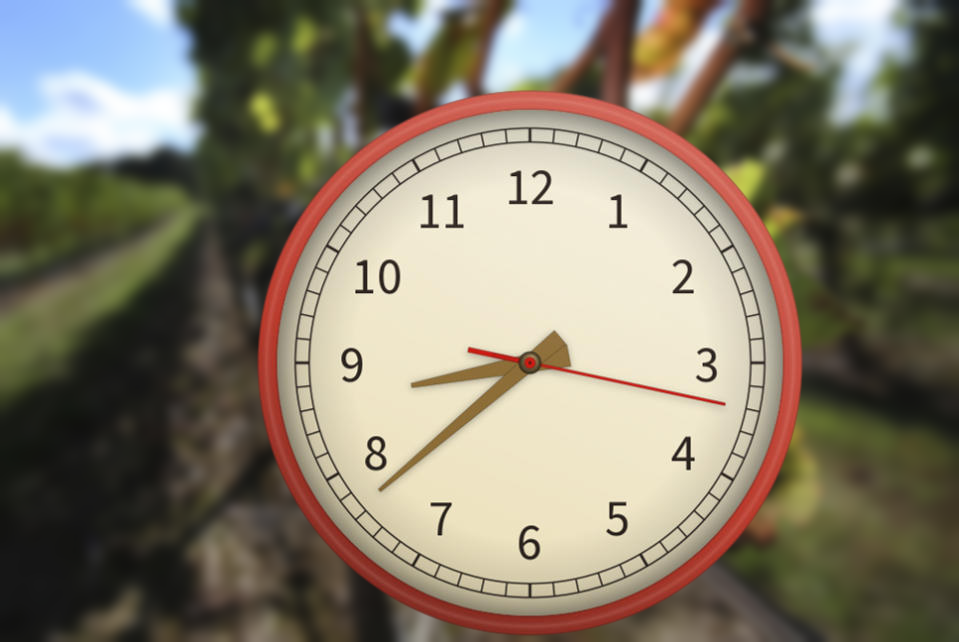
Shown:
8h38m17s
